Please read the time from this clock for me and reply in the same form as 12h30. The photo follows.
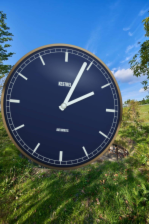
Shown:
2h04
